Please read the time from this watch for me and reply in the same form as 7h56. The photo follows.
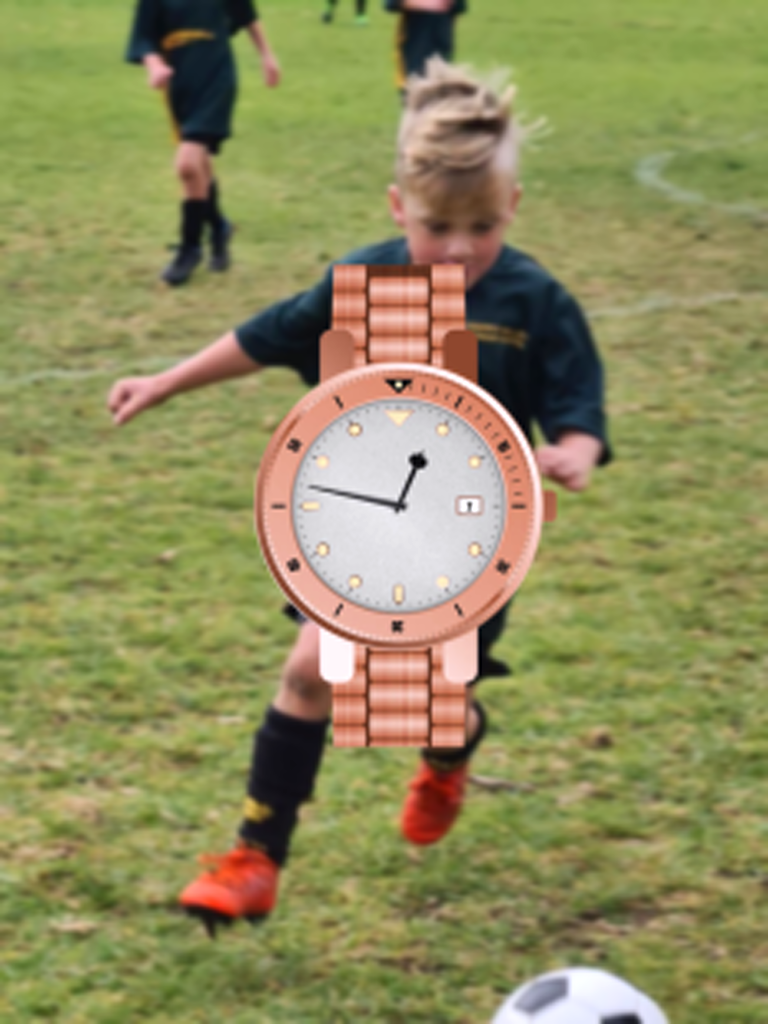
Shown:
12h47
